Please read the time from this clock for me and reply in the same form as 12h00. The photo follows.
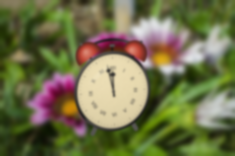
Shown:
11h58
